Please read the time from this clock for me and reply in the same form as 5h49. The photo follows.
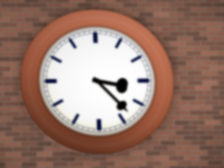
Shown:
3h23
